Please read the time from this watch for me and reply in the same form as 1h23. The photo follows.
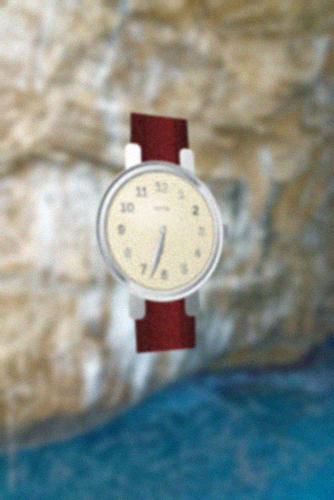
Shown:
6h33
